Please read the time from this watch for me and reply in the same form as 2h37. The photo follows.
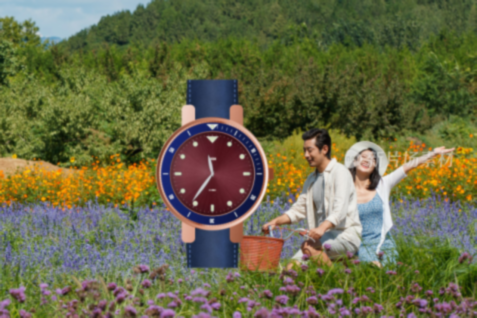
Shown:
11h36
